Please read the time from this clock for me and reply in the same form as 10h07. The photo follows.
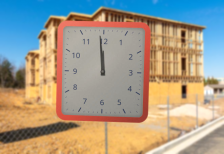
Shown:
11h59
